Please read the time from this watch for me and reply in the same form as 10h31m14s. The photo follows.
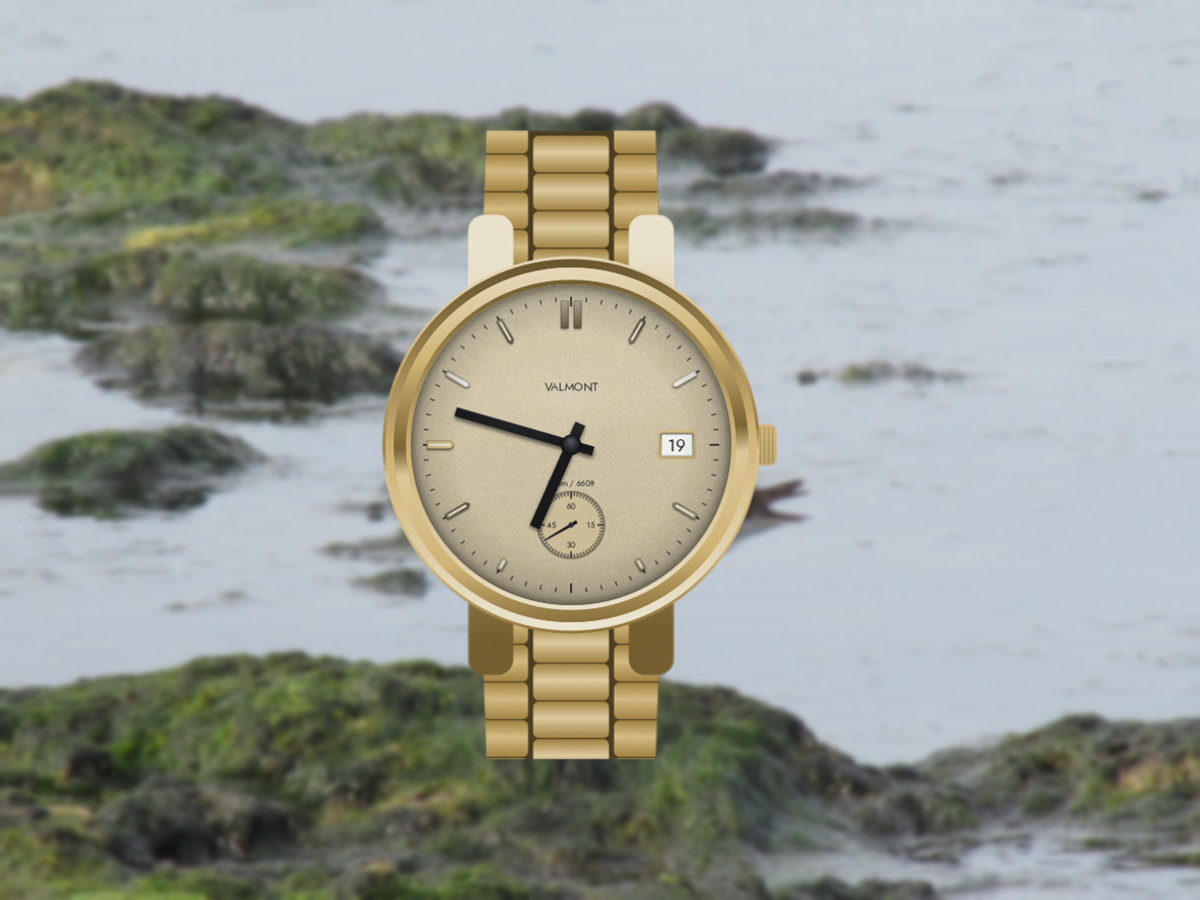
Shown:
6h47m40s
